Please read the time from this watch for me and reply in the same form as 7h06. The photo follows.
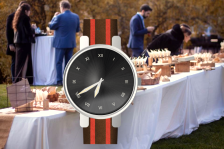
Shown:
6h40
